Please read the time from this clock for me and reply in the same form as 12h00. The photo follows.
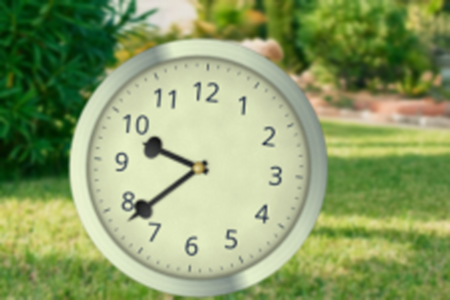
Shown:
9h38
